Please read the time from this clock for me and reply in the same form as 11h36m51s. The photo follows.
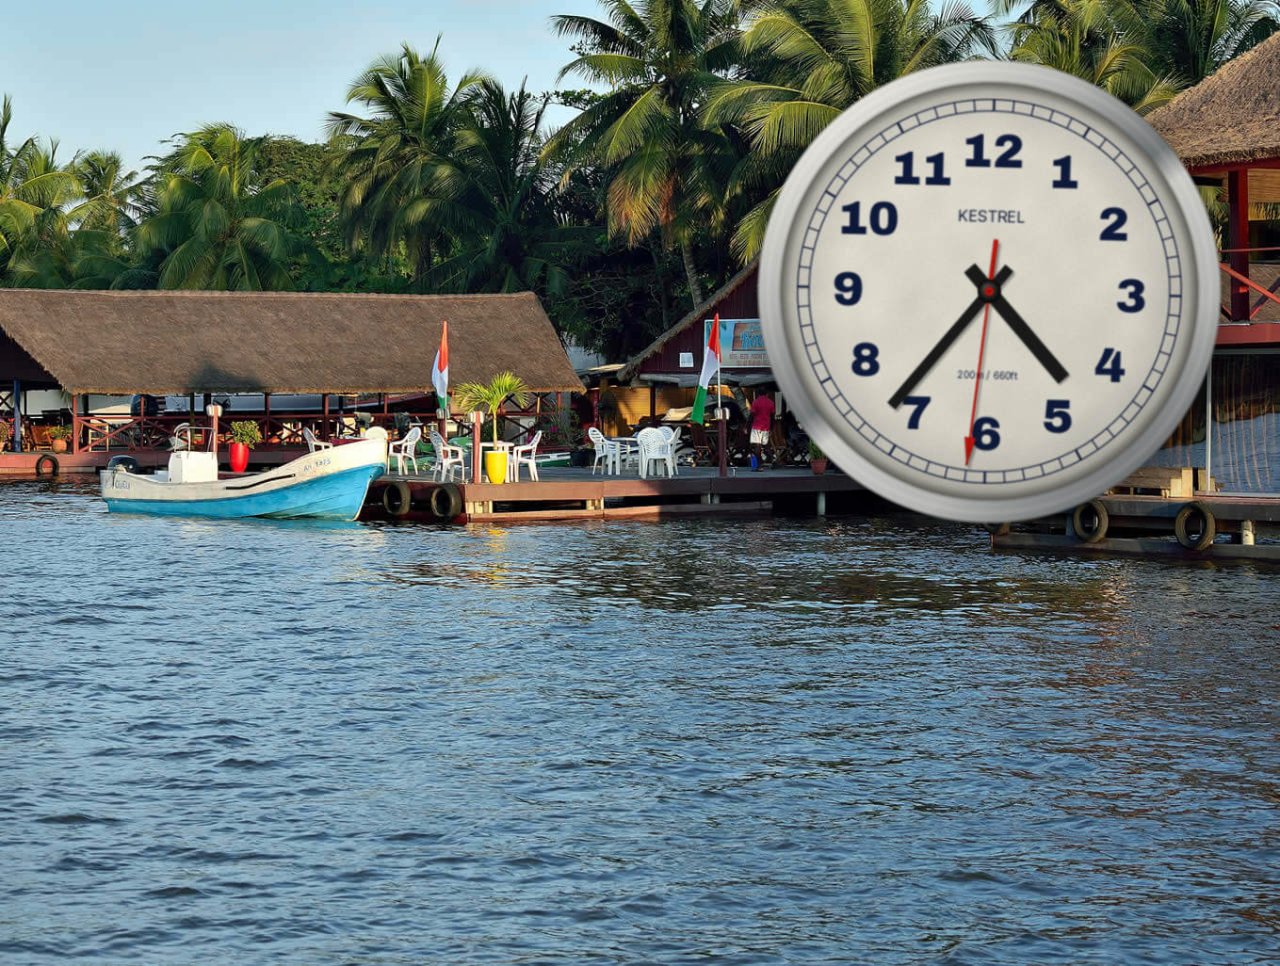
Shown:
4h36m31s
